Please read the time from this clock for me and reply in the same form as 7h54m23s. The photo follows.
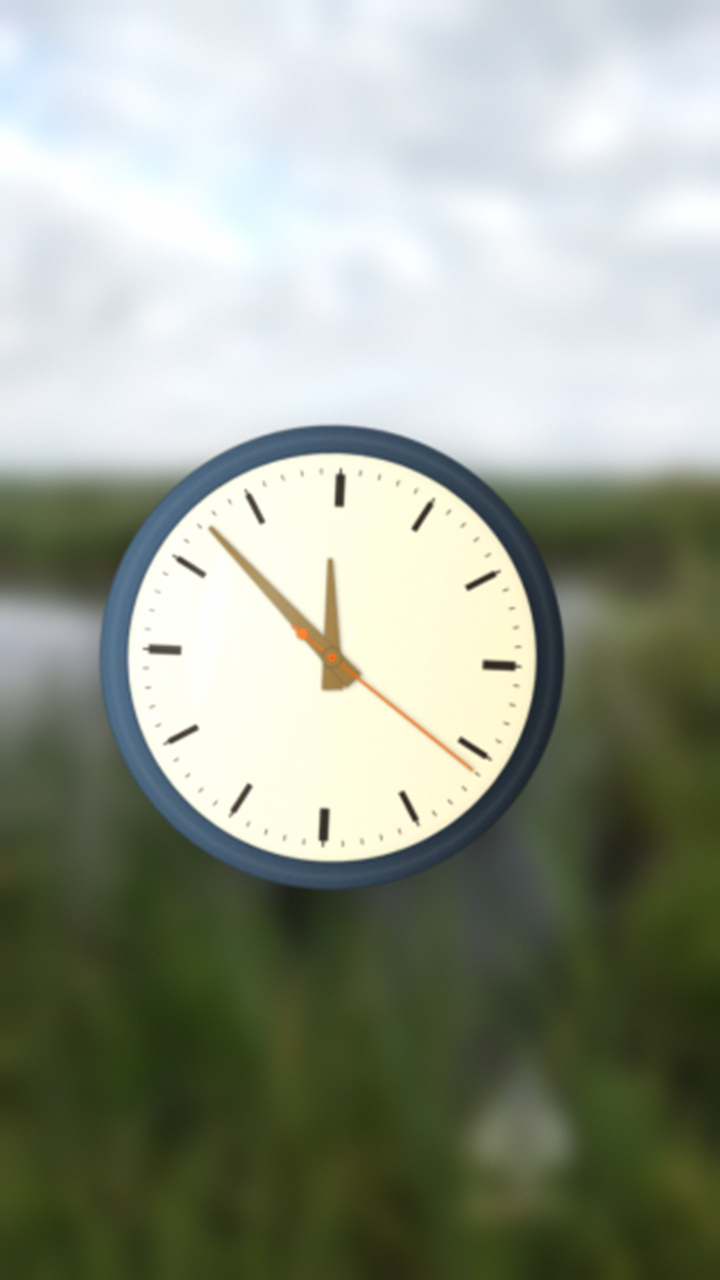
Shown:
11h52m21s
